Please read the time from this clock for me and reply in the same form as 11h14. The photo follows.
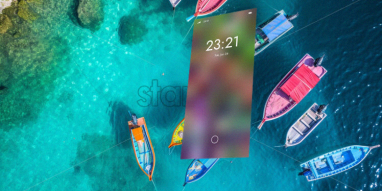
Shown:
23h21
